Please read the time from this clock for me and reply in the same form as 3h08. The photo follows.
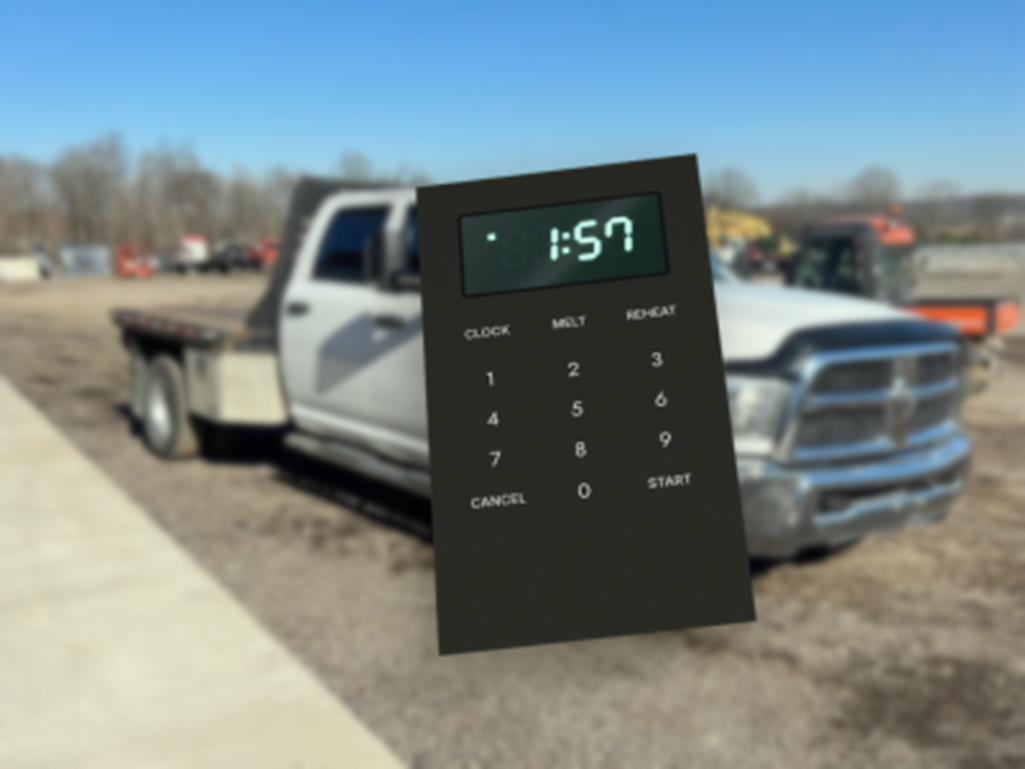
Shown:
1h57
